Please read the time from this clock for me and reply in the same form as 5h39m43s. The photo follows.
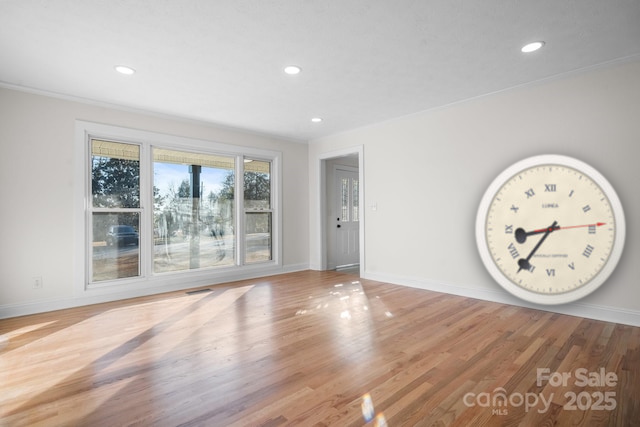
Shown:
8h36m14s
